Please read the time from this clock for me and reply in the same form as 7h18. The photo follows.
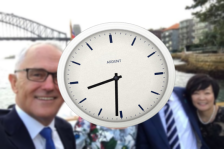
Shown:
8h31
